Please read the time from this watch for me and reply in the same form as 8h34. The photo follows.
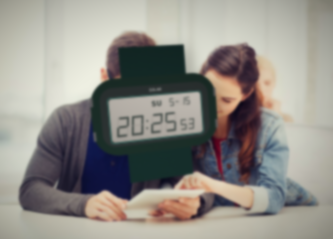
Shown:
20h25
